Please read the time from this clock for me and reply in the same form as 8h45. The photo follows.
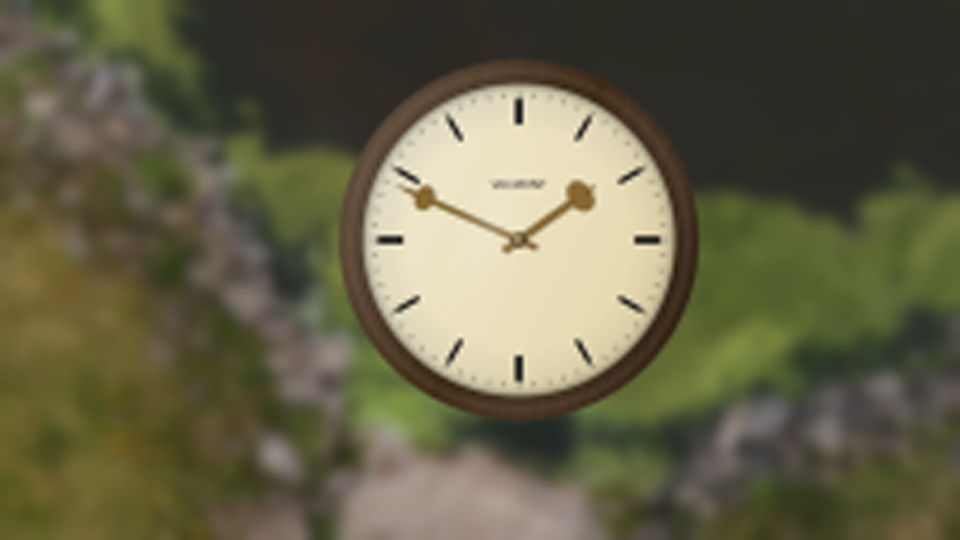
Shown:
1h49
